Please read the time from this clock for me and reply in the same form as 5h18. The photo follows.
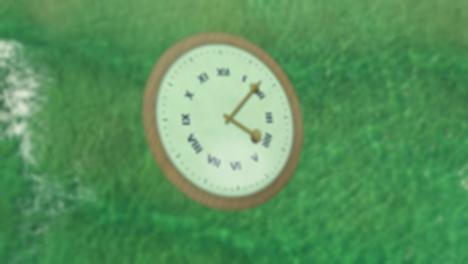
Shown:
4h08
